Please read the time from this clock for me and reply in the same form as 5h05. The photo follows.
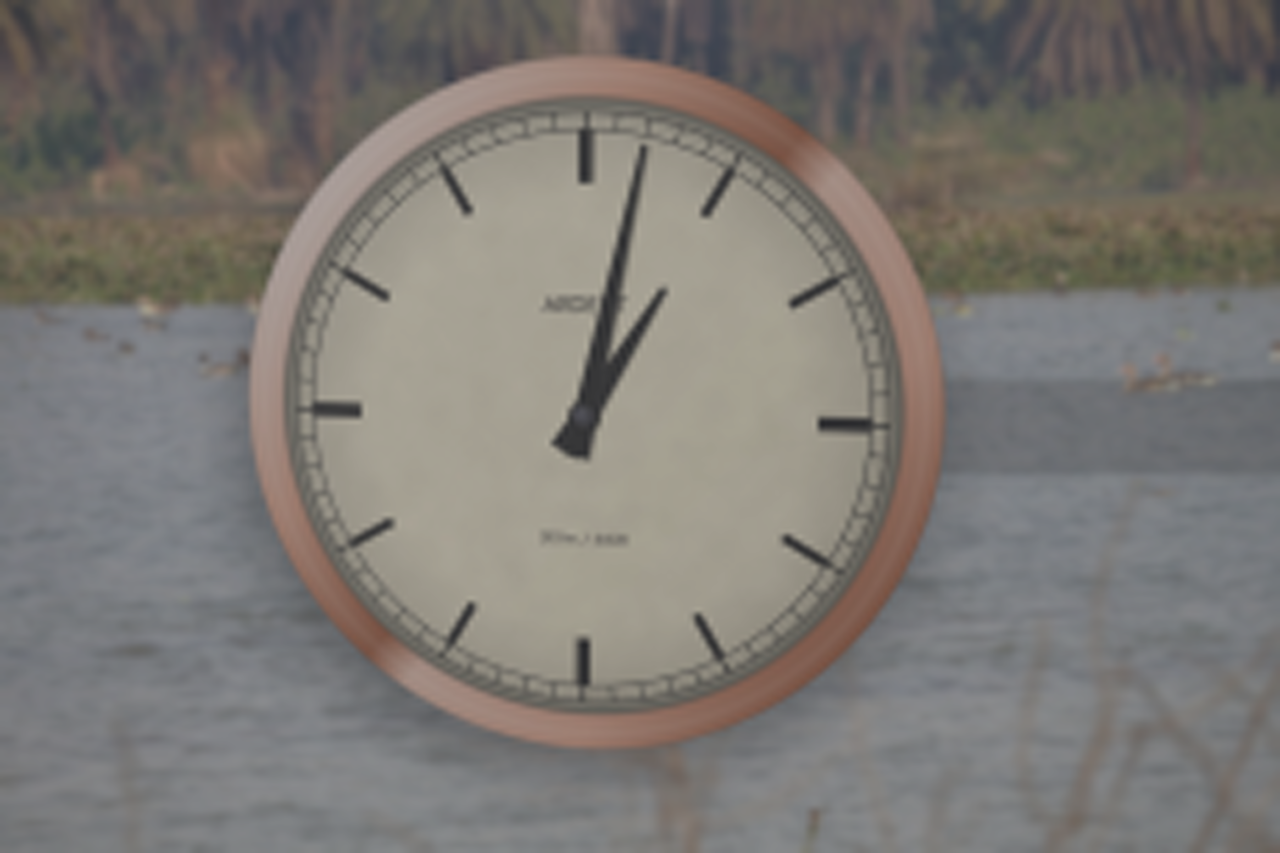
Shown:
1h02
